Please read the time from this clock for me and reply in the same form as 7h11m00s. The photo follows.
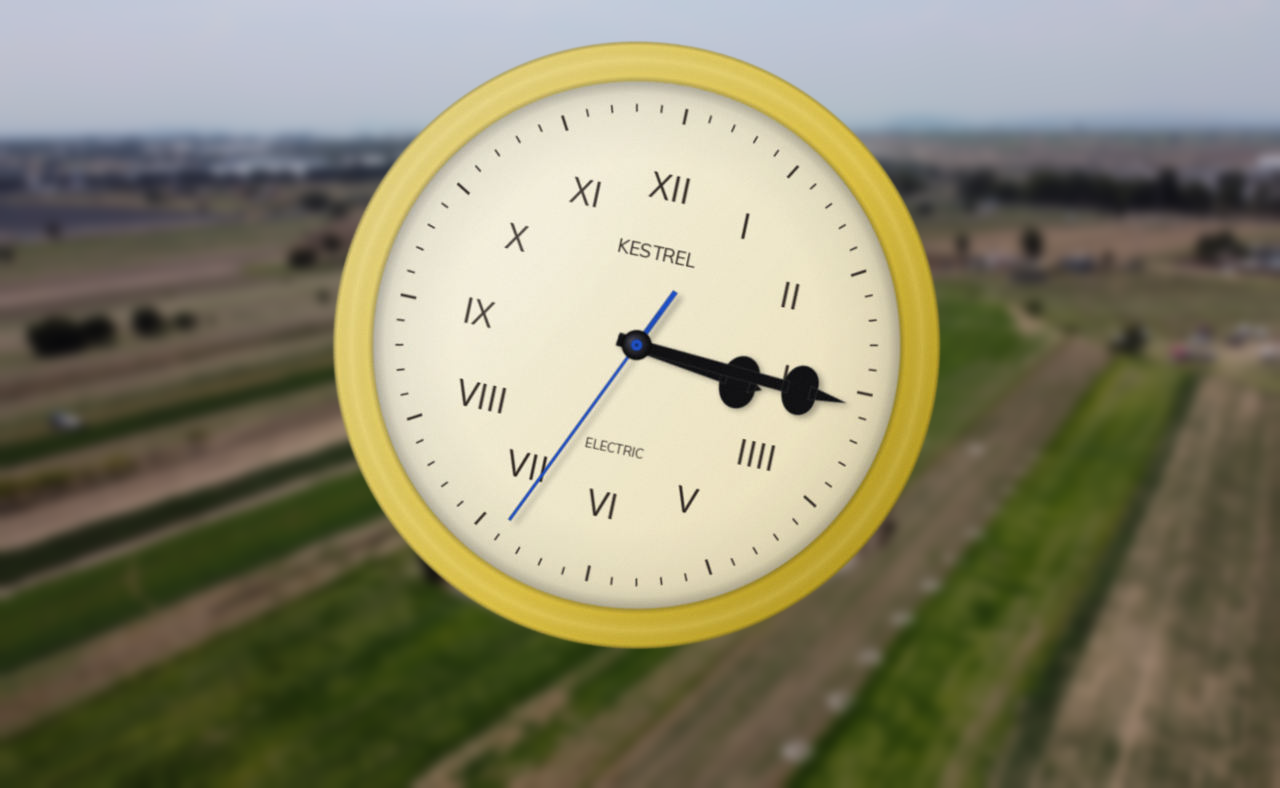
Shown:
3h15m34s
